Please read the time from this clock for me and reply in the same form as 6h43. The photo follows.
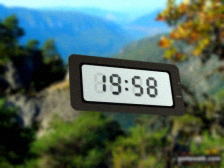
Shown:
19h58
